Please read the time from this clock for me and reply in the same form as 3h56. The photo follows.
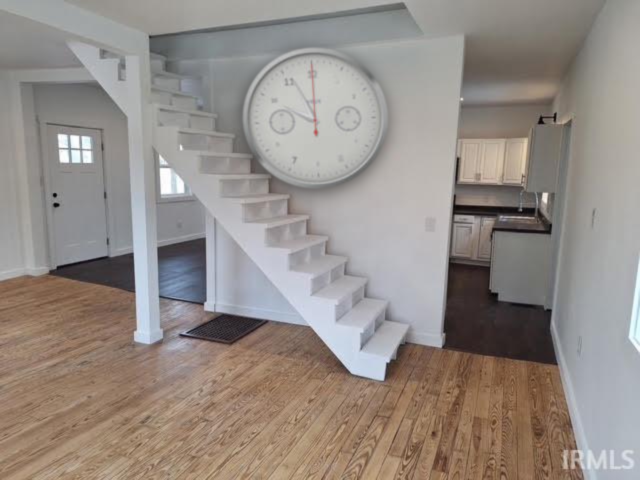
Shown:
9h56
